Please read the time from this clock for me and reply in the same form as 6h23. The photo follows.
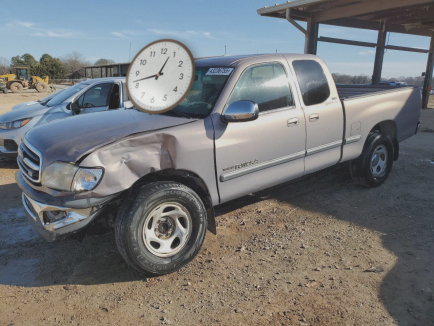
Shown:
12h42
